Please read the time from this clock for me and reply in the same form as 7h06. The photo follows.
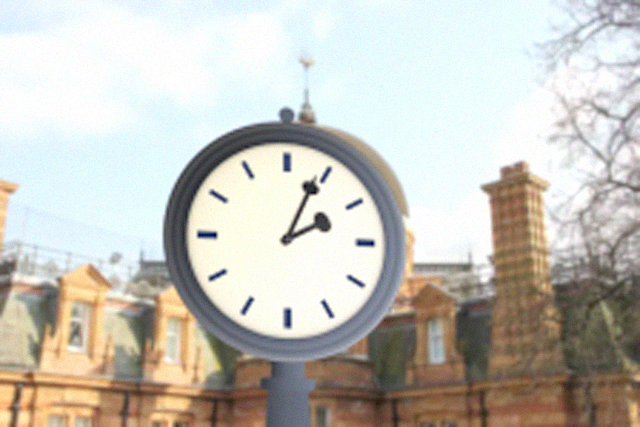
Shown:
2h04
